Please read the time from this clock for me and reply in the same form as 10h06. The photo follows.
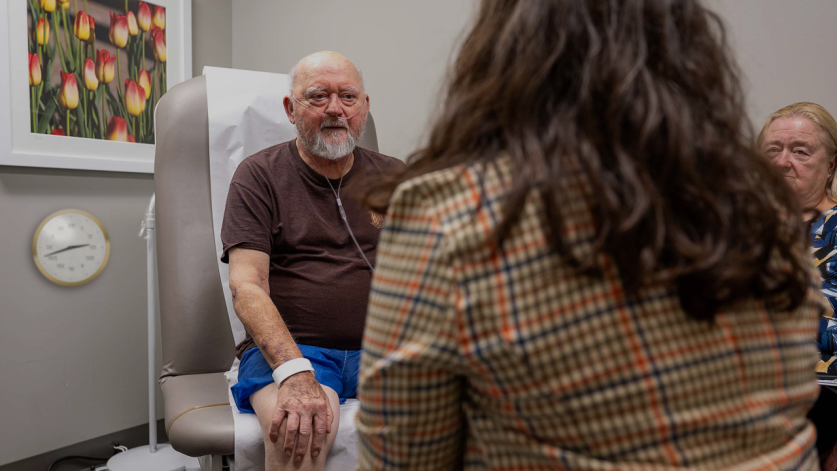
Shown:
2h42
